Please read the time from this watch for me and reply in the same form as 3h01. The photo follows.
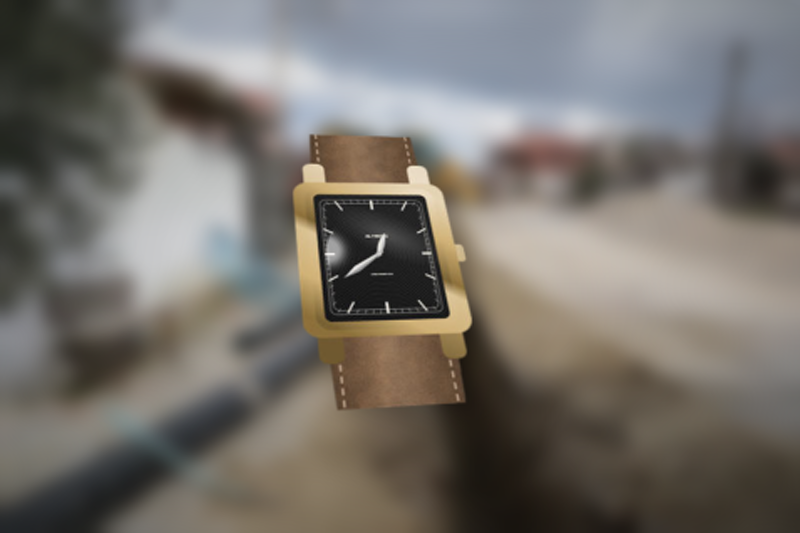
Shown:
12h39
